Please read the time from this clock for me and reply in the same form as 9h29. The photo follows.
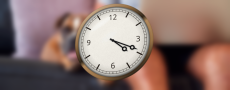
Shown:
4h19
